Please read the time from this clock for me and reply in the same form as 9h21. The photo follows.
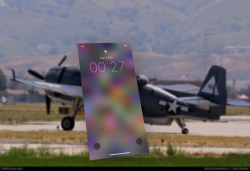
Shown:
0h27
